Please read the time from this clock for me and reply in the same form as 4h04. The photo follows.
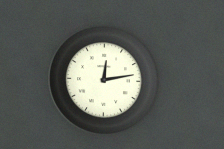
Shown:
12h13
